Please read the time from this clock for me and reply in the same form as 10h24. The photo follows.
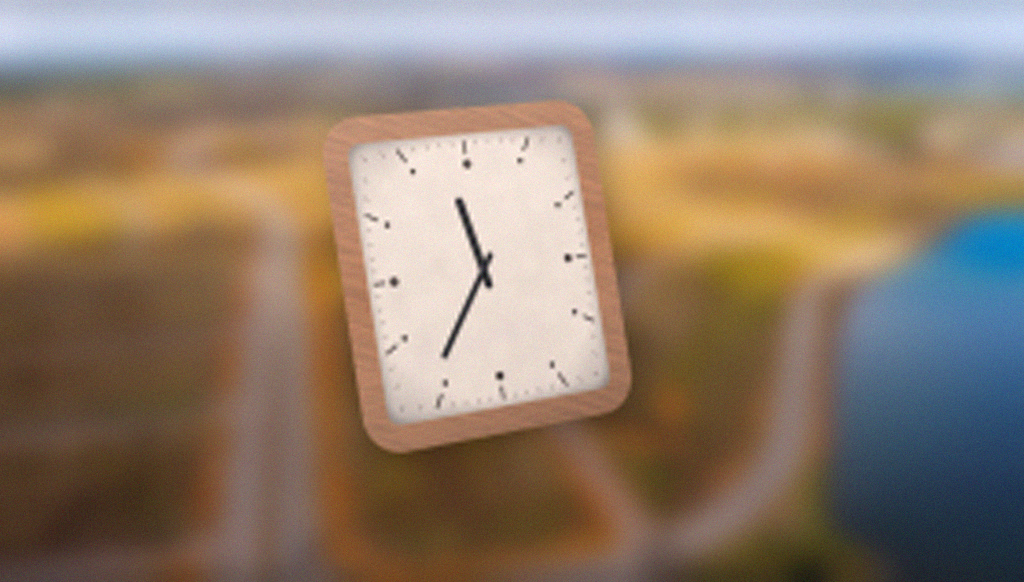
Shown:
11h36
